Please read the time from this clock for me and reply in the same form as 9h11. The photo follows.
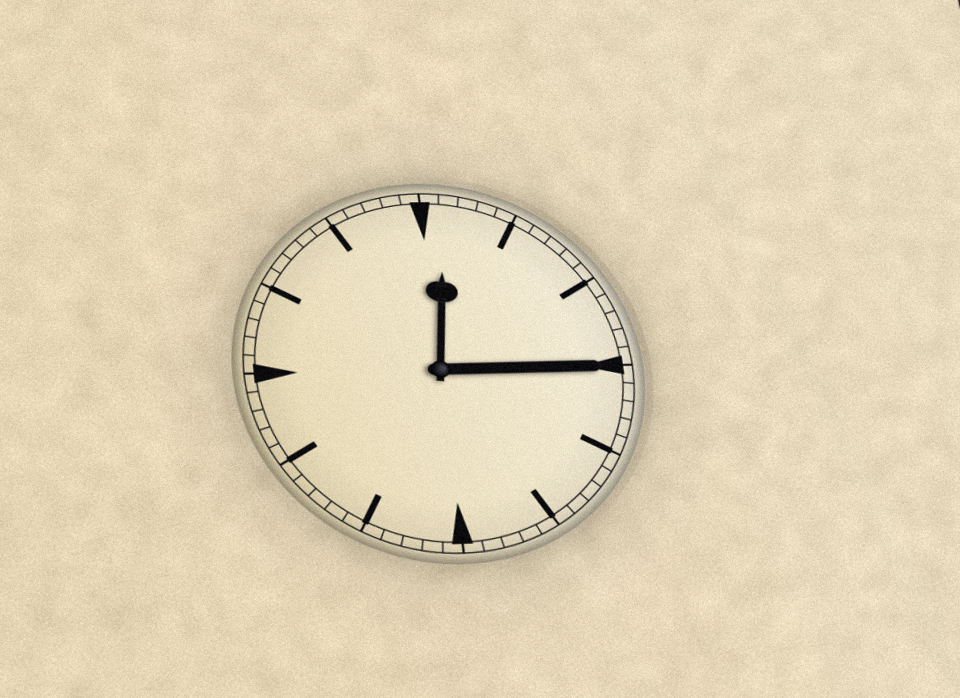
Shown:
12h15
